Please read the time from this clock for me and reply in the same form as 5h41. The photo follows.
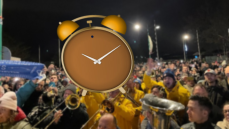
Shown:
10h10
